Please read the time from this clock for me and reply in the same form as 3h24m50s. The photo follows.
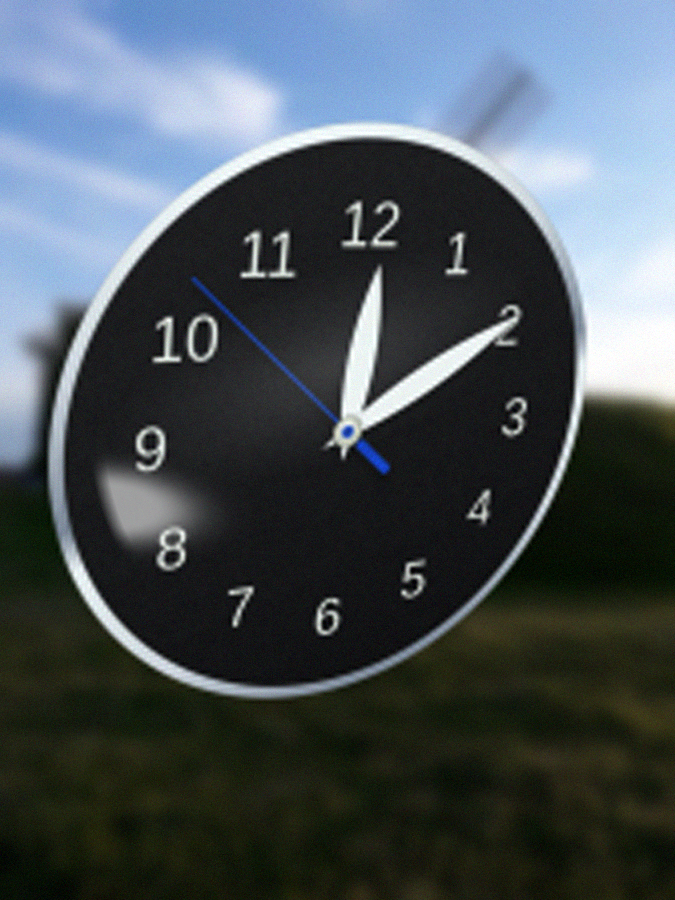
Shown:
12h09m52s
